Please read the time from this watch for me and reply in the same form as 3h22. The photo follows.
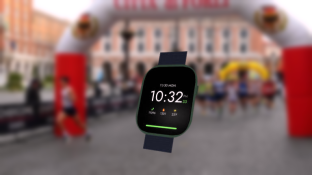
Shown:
10h32
